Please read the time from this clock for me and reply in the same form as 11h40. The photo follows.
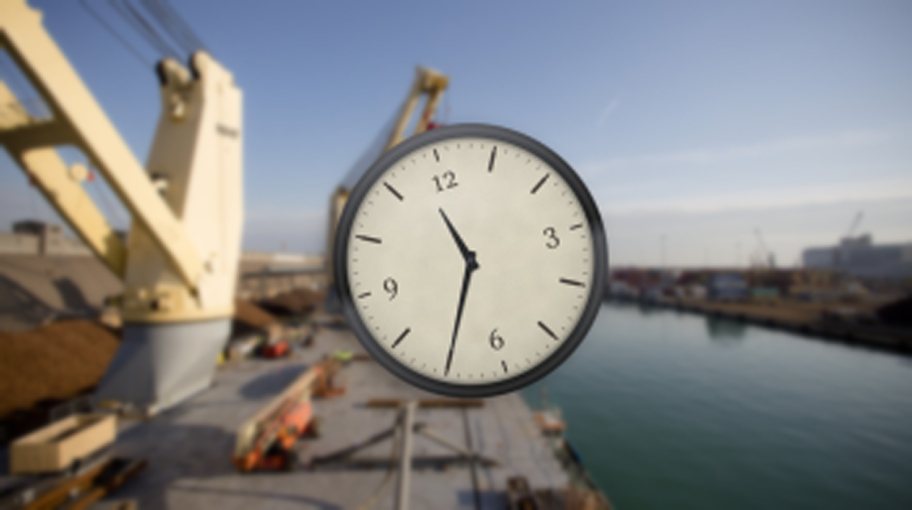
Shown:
11h35
